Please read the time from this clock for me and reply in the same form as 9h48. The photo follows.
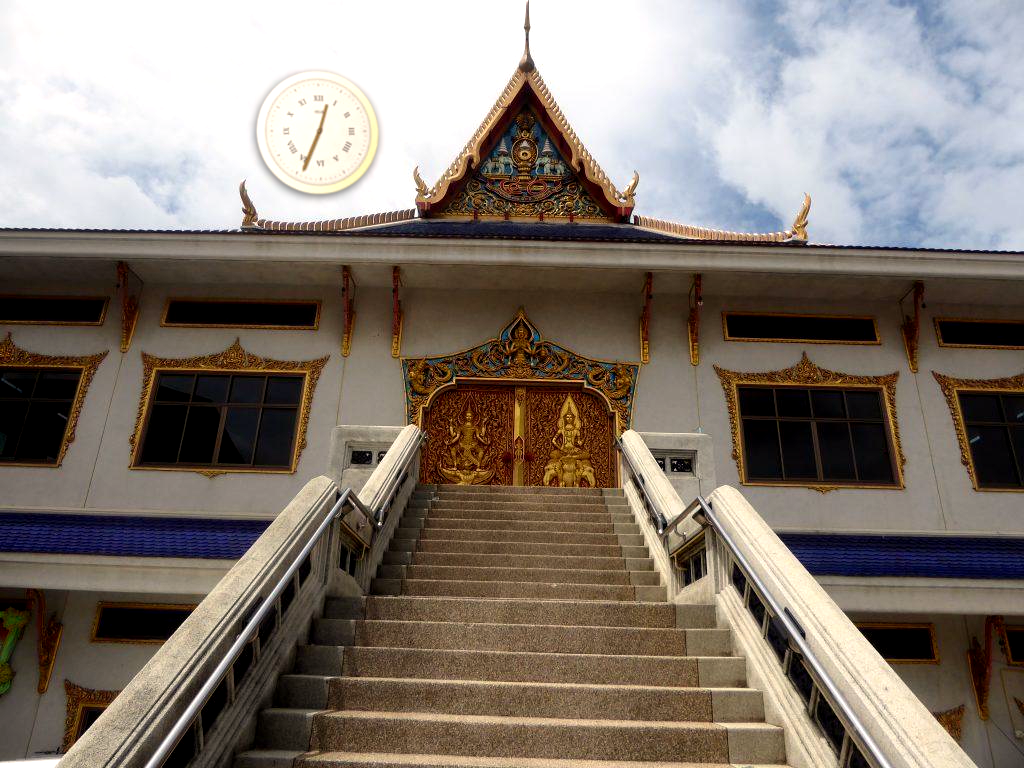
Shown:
12h34
